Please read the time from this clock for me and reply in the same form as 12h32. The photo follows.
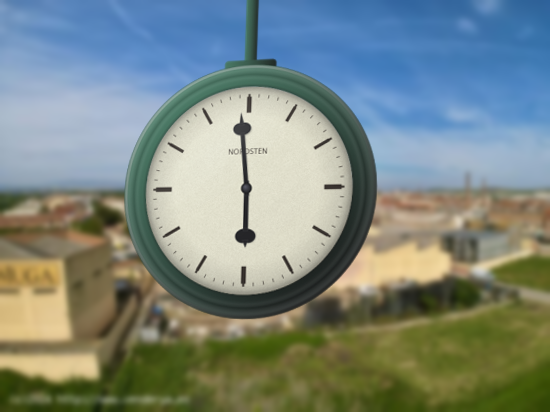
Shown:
5h59
